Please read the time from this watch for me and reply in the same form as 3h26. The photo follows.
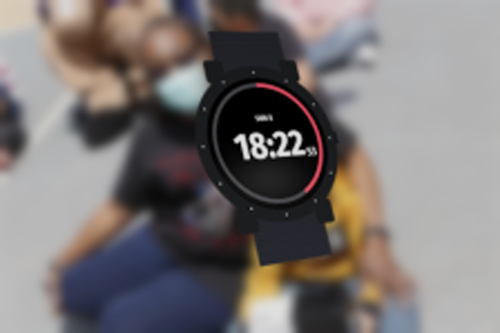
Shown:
18h22
